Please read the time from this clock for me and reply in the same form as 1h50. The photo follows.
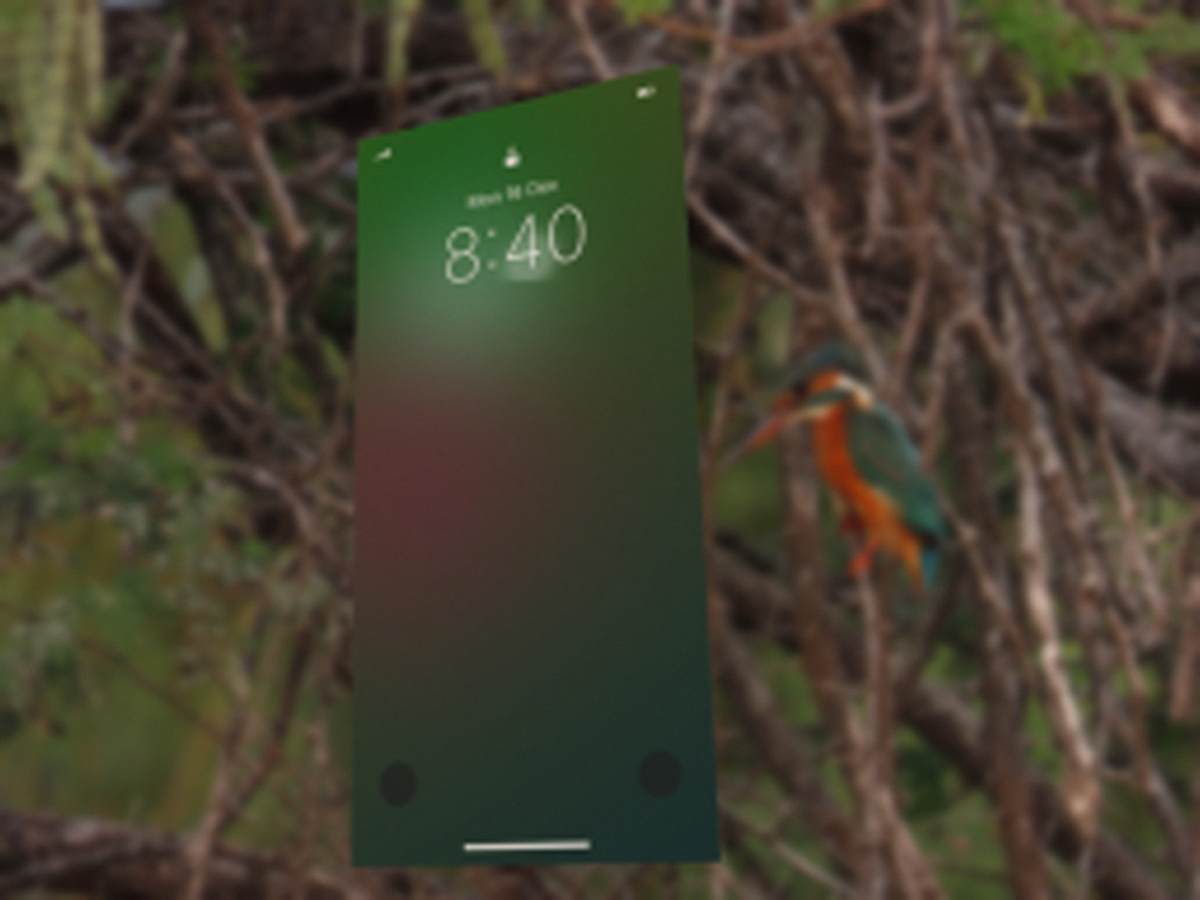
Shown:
8h40
